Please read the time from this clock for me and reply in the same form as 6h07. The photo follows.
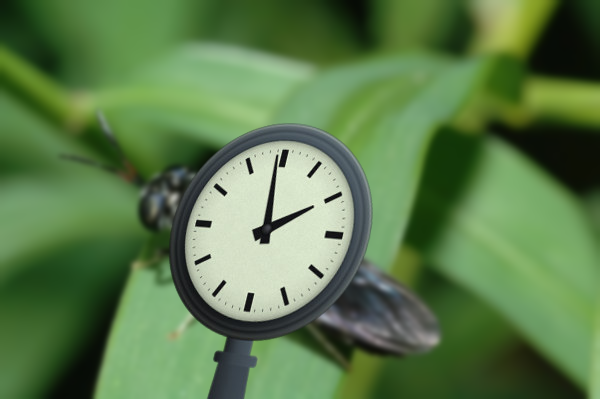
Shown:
1h59
